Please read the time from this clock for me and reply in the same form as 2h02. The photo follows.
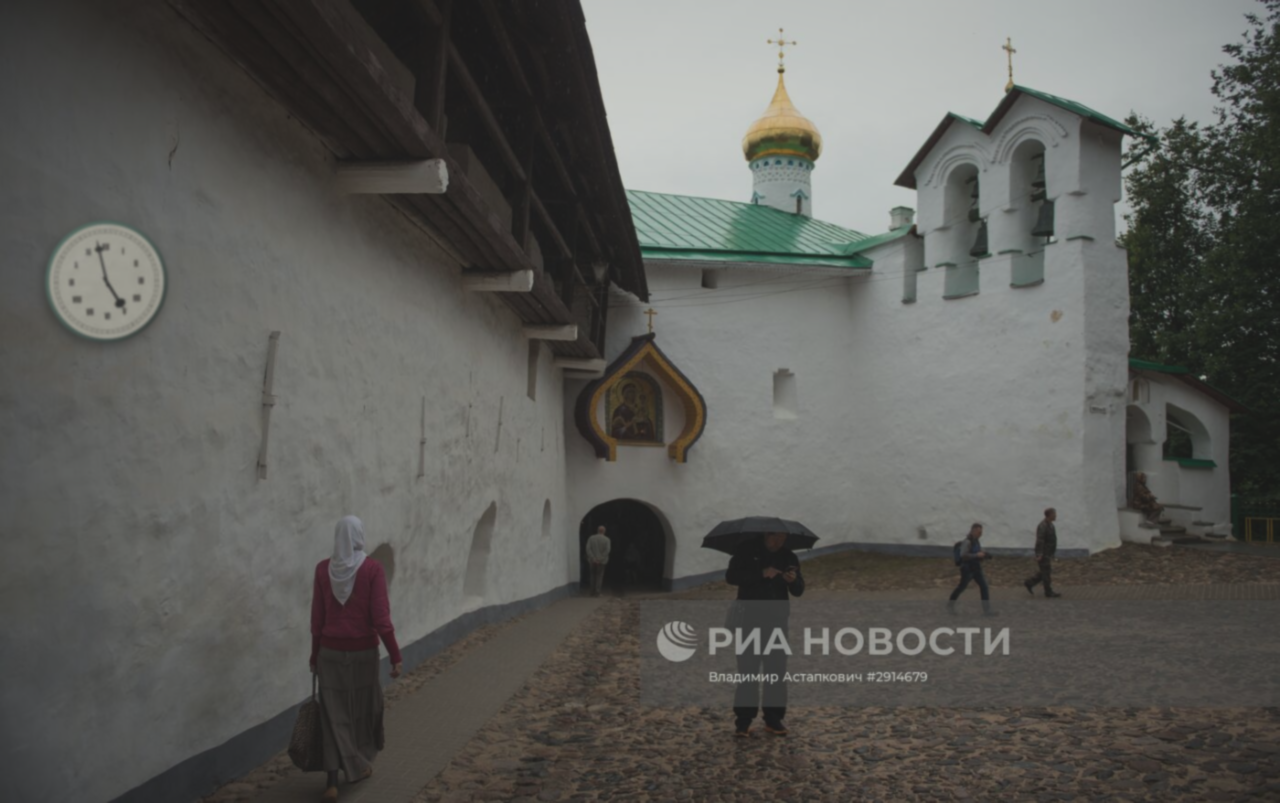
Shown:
4h58
